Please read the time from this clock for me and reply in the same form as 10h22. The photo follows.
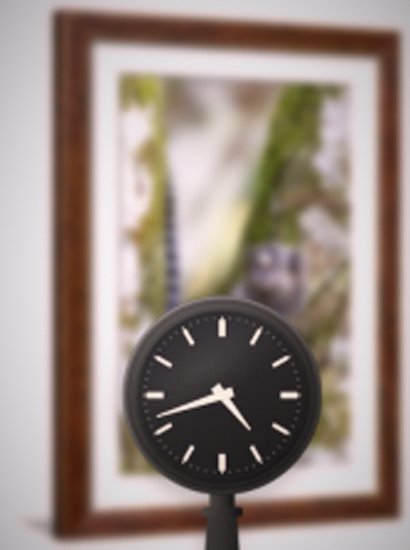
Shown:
4h42
